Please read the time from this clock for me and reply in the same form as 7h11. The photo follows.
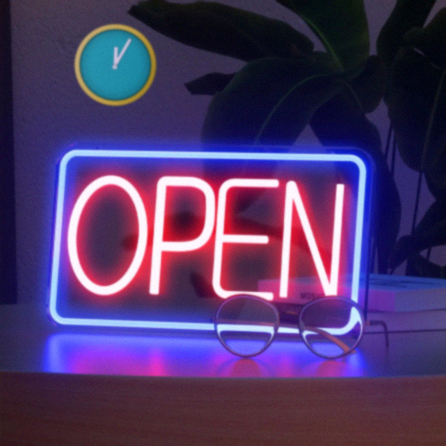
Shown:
12h05
